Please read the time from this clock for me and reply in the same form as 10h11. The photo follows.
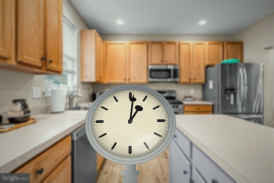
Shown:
1h01
